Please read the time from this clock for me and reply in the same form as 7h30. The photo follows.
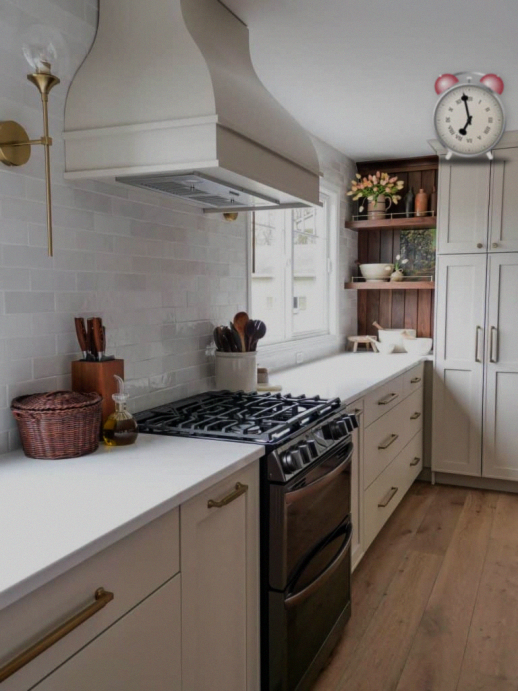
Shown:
6h58
